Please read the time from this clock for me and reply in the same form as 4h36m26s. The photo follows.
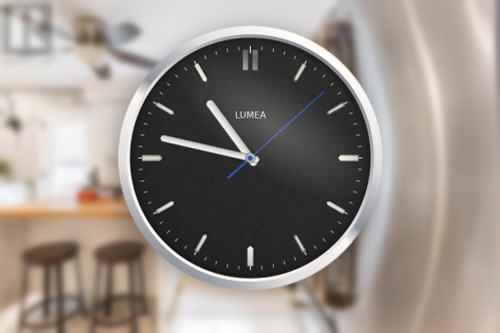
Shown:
10h47m08s
